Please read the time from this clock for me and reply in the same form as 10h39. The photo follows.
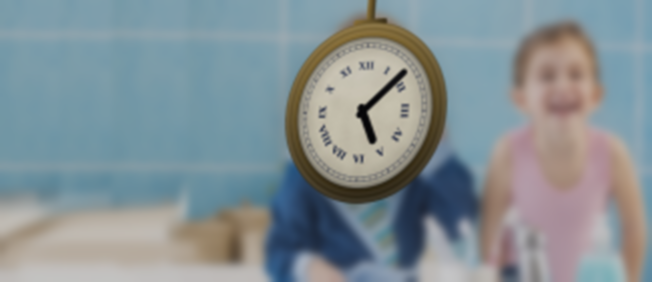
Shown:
5h08
